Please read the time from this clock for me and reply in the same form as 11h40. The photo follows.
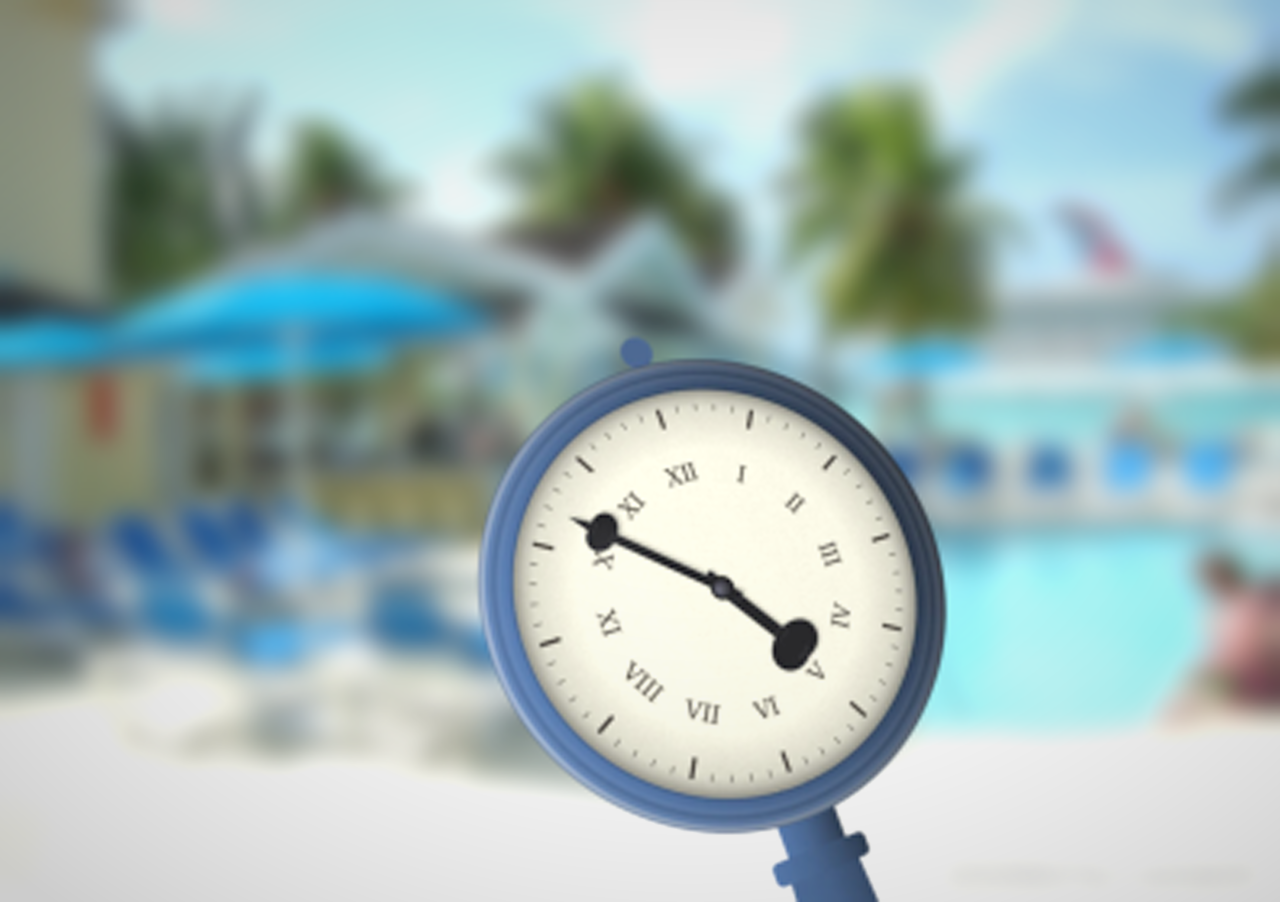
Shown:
4h52
